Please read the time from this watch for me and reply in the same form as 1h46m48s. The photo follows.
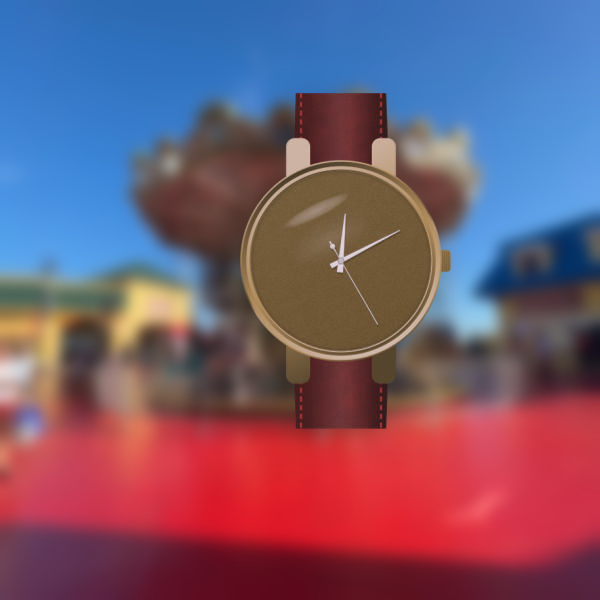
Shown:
12h10m25s
